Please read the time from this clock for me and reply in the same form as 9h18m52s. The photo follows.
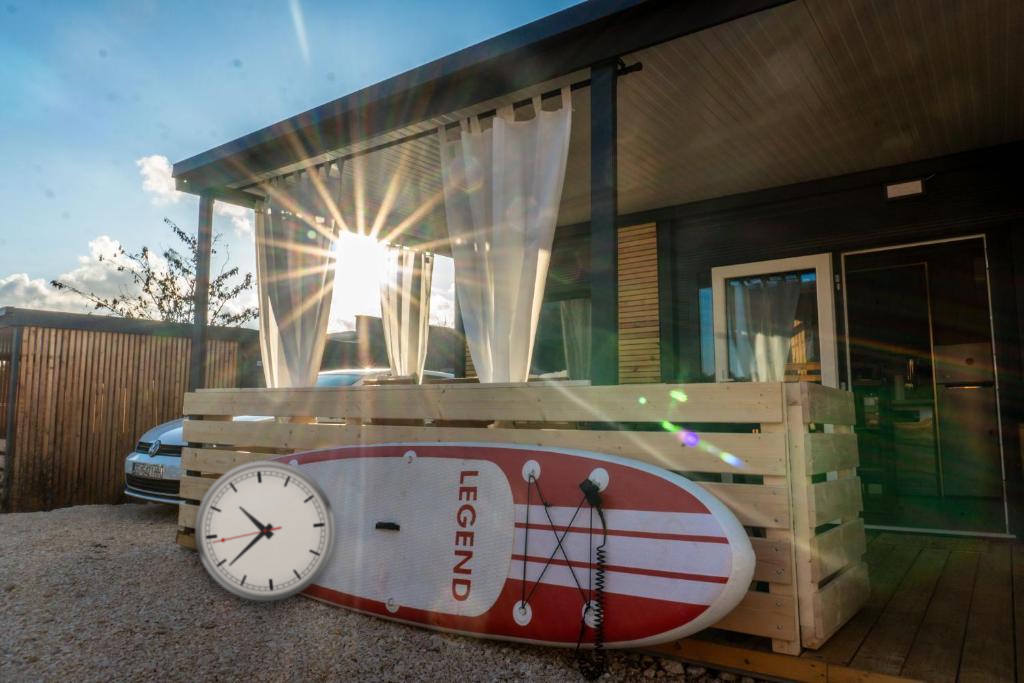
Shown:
10h38m44s
